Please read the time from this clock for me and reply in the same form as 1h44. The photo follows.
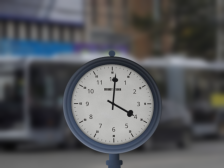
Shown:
4h01
